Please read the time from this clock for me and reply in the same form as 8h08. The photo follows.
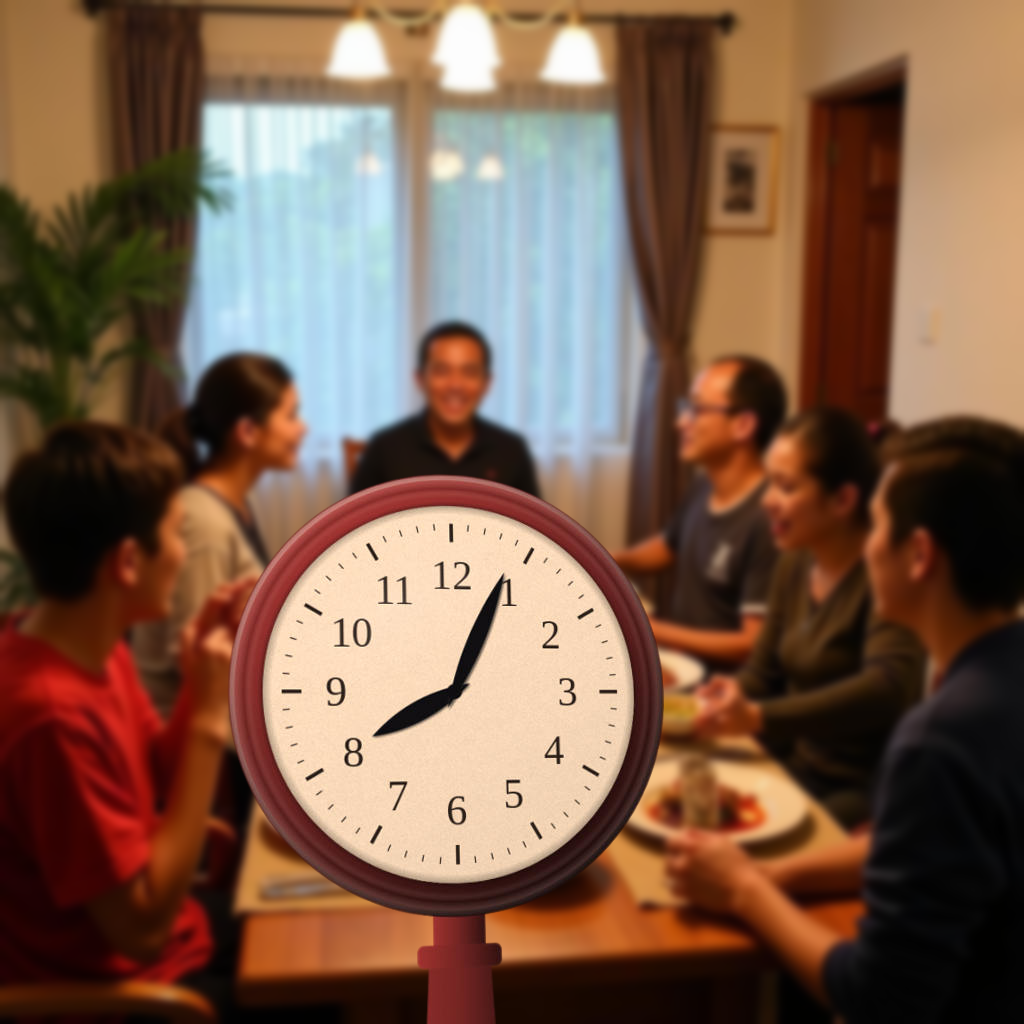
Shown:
8h04
